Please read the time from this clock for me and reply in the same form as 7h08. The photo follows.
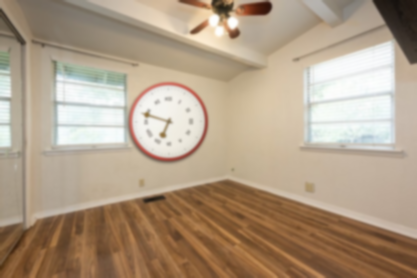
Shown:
6h48
